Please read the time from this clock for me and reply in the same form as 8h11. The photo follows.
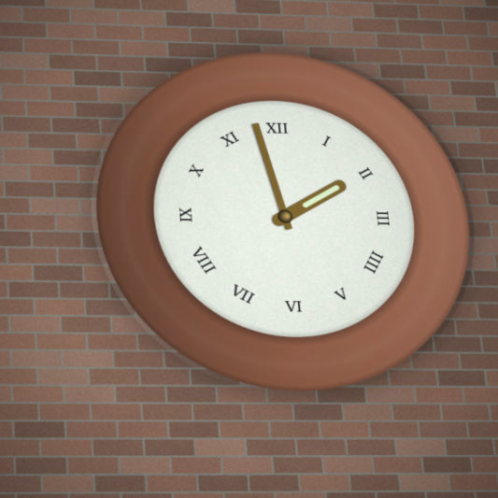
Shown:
1h58
